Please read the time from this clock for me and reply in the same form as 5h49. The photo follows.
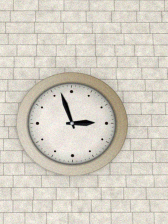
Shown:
2h57
